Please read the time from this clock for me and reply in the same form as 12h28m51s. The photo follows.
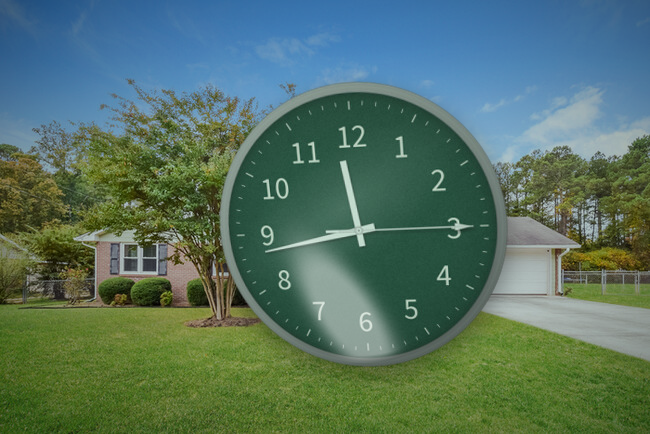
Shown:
11h43m15s
